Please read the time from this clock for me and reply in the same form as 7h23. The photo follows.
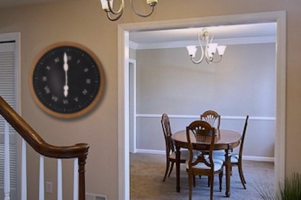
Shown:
5h59
